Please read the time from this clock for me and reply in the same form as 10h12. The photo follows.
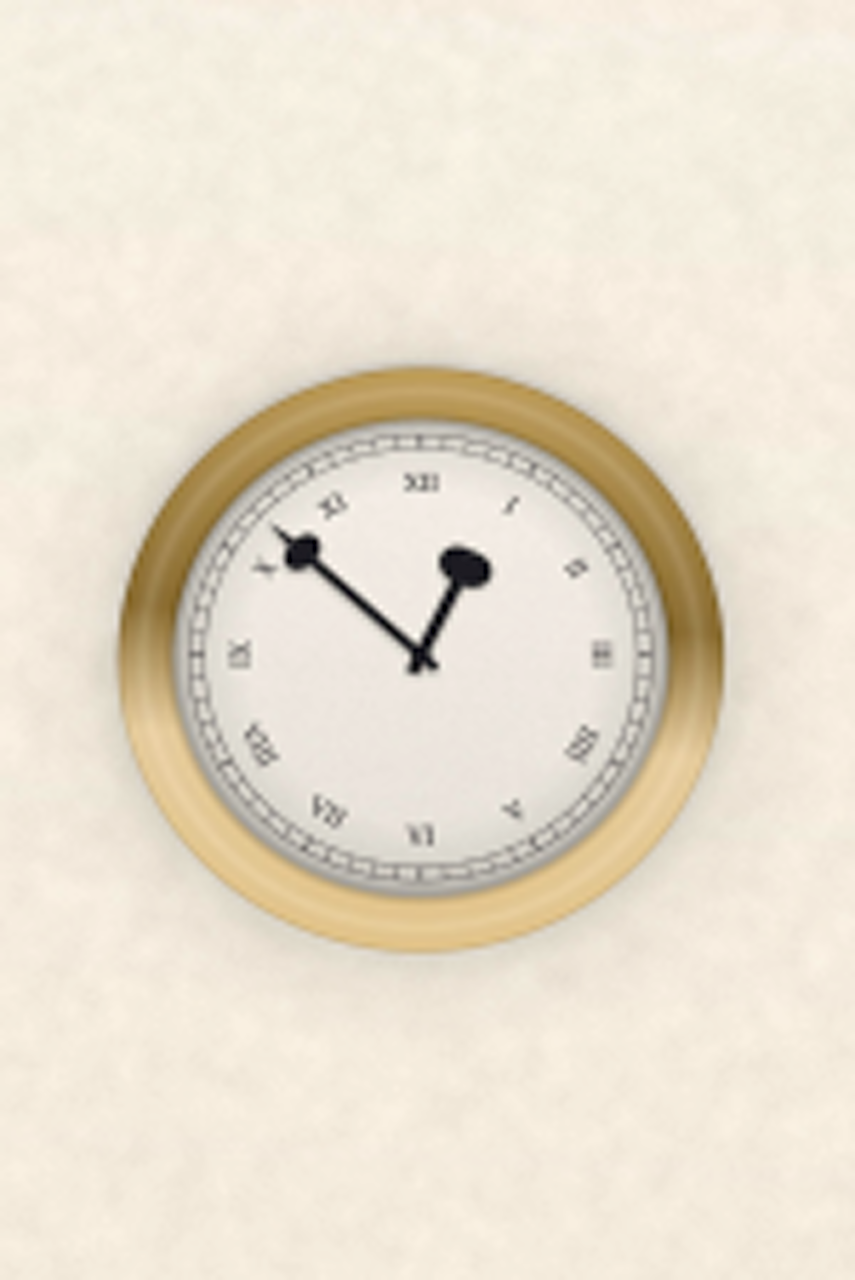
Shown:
12h52
